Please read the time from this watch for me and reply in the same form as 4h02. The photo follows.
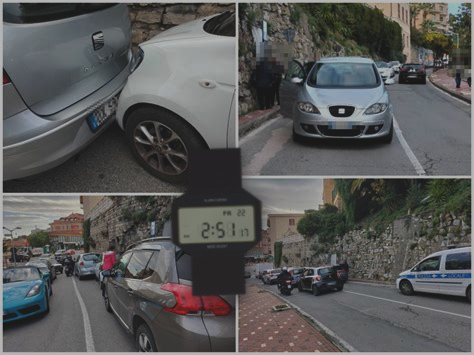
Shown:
2h51
